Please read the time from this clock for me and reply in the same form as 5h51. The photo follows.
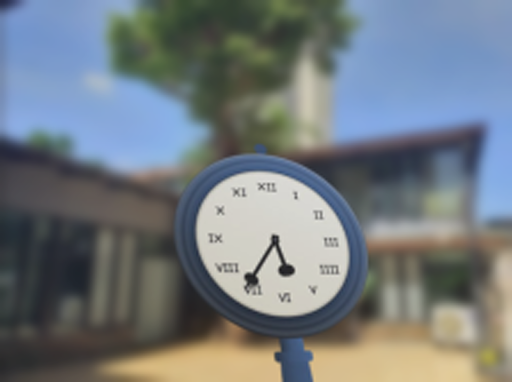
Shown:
5h36
